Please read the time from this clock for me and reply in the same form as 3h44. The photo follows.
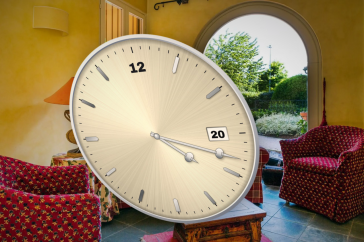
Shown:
4h18
